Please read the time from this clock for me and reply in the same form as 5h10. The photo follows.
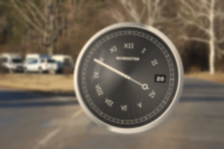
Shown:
3h49
